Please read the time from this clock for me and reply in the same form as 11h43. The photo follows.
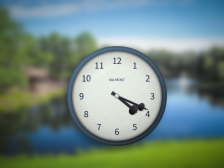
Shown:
4h19
